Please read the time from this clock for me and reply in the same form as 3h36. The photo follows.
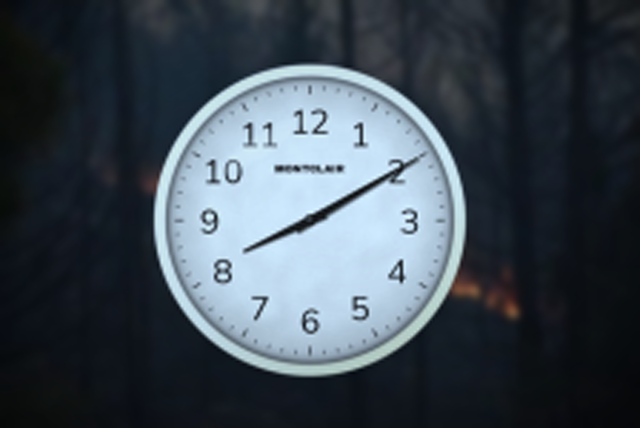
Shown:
8h10
